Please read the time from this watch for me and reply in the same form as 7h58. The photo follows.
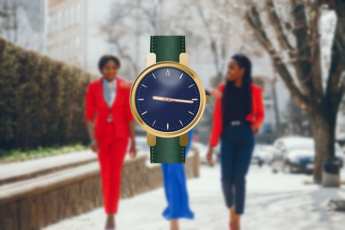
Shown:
9h16
